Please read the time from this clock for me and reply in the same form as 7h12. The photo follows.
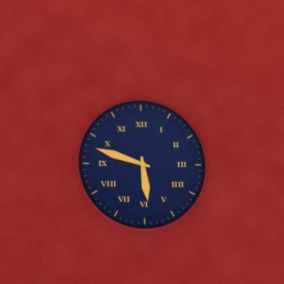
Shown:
5h48
